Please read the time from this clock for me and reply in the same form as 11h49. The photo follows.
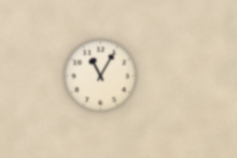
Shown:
11h05
